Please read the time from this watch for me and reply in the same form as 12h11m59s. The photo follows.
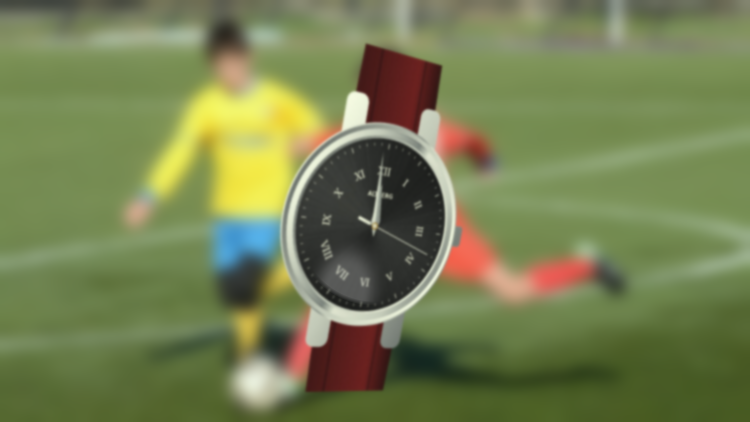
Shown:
11h59m18s
